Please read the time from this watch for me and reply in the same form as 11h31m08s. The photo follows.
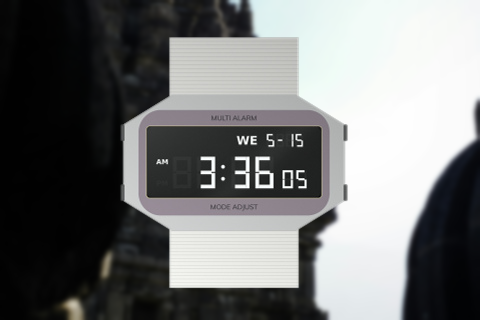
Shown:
3h36m05s
